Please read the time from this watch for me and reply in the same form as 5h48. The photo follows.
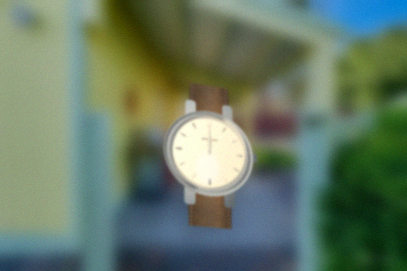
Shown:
12h00
